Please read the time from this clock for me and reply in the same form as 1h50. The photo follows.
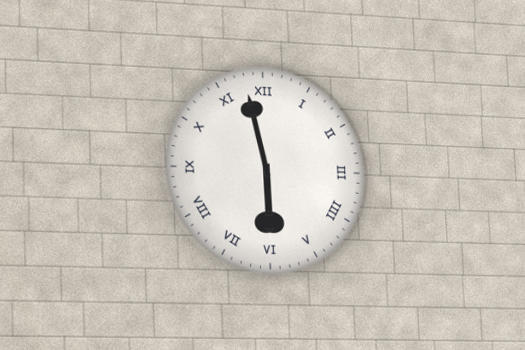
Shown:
5h58
